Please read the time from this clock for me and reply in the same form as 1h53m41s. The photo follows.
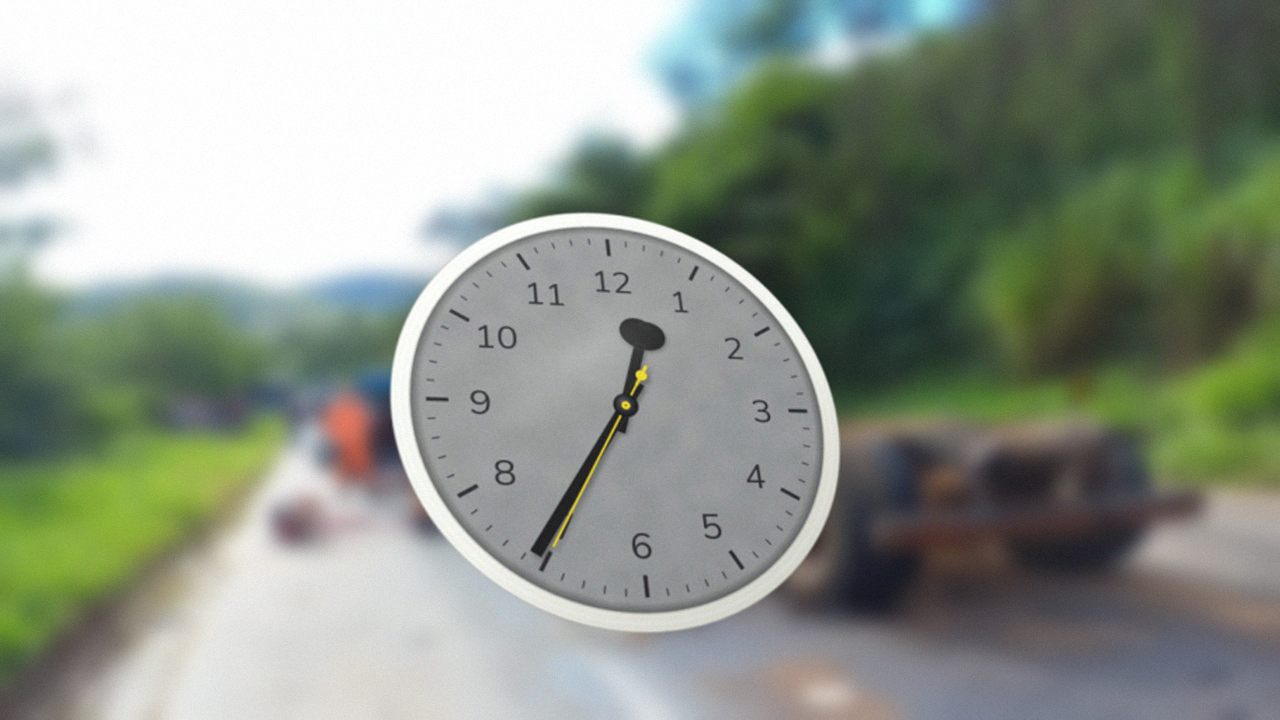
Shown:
12h35m35s
